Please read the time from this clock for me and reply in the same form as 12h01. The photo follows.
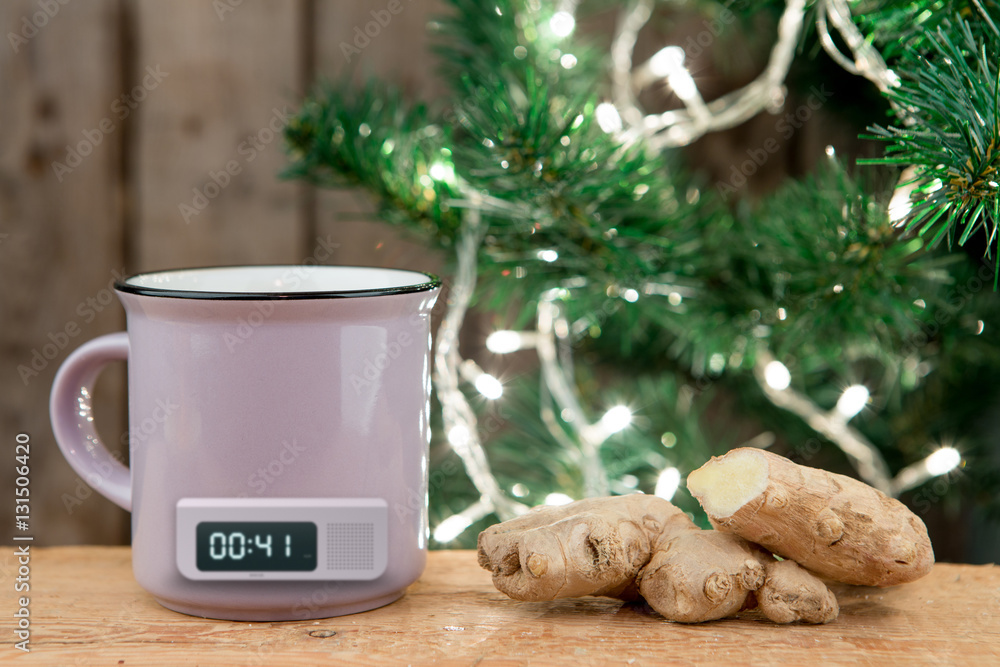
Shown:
0h41
